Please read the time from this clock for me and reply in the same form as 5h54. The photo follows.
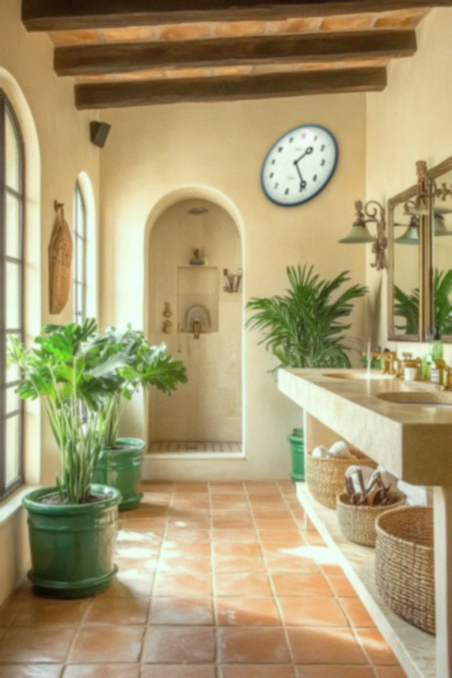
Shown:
1h24
